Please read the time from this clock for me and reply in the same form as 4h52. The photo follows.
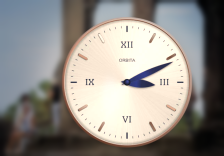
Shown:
3h11
